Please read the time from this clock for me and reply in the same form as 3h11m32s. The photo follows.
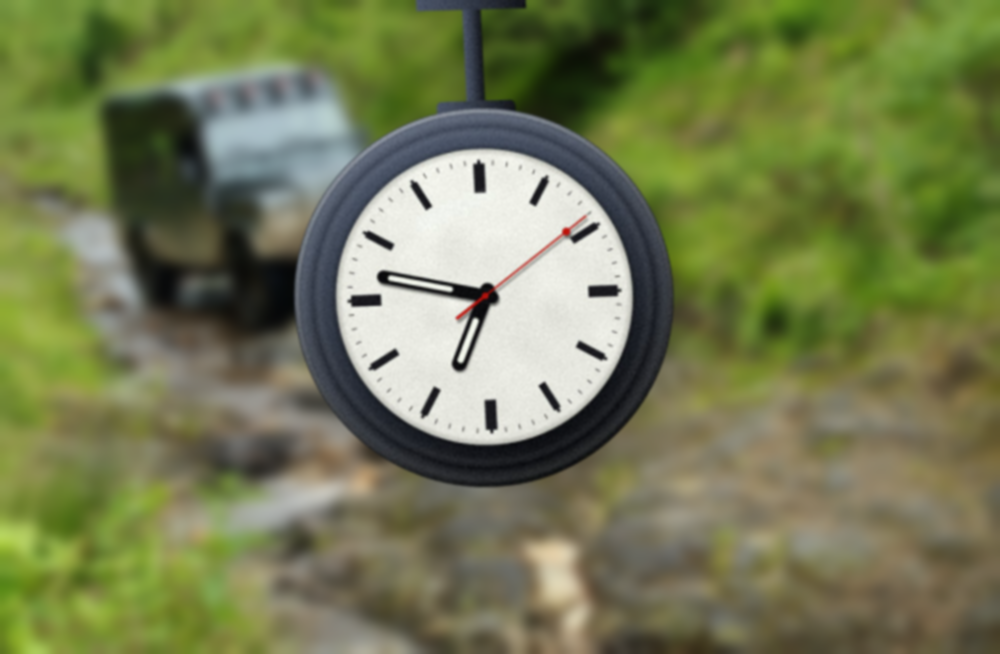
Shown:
6h47m09s
